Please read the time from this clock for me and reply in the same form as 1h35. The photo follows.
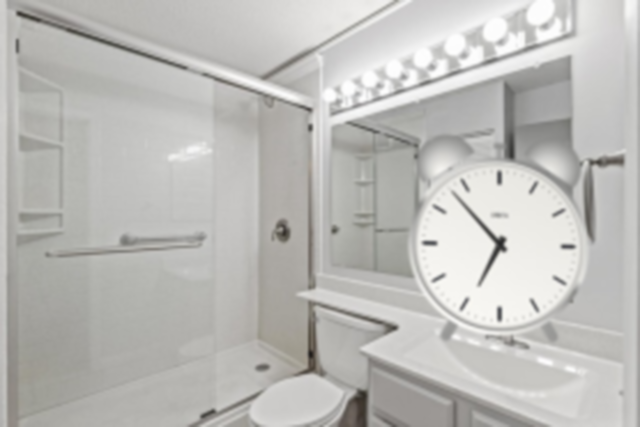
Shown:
6h53
